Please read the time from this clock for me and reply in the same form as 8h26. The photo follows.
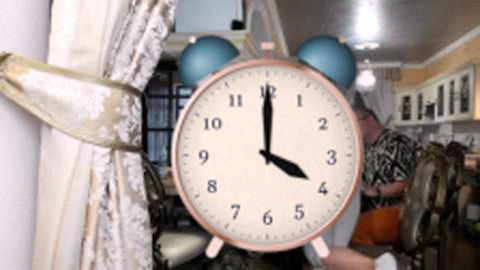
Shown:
4h00
